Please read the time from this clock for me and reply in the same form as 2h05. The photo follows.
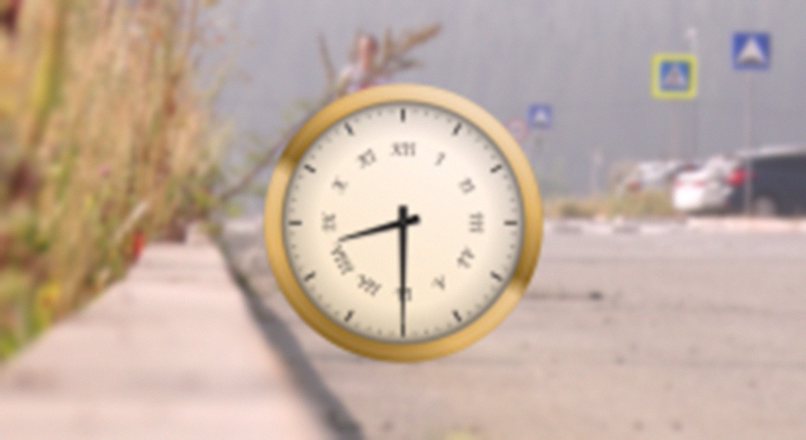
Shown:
8h30
